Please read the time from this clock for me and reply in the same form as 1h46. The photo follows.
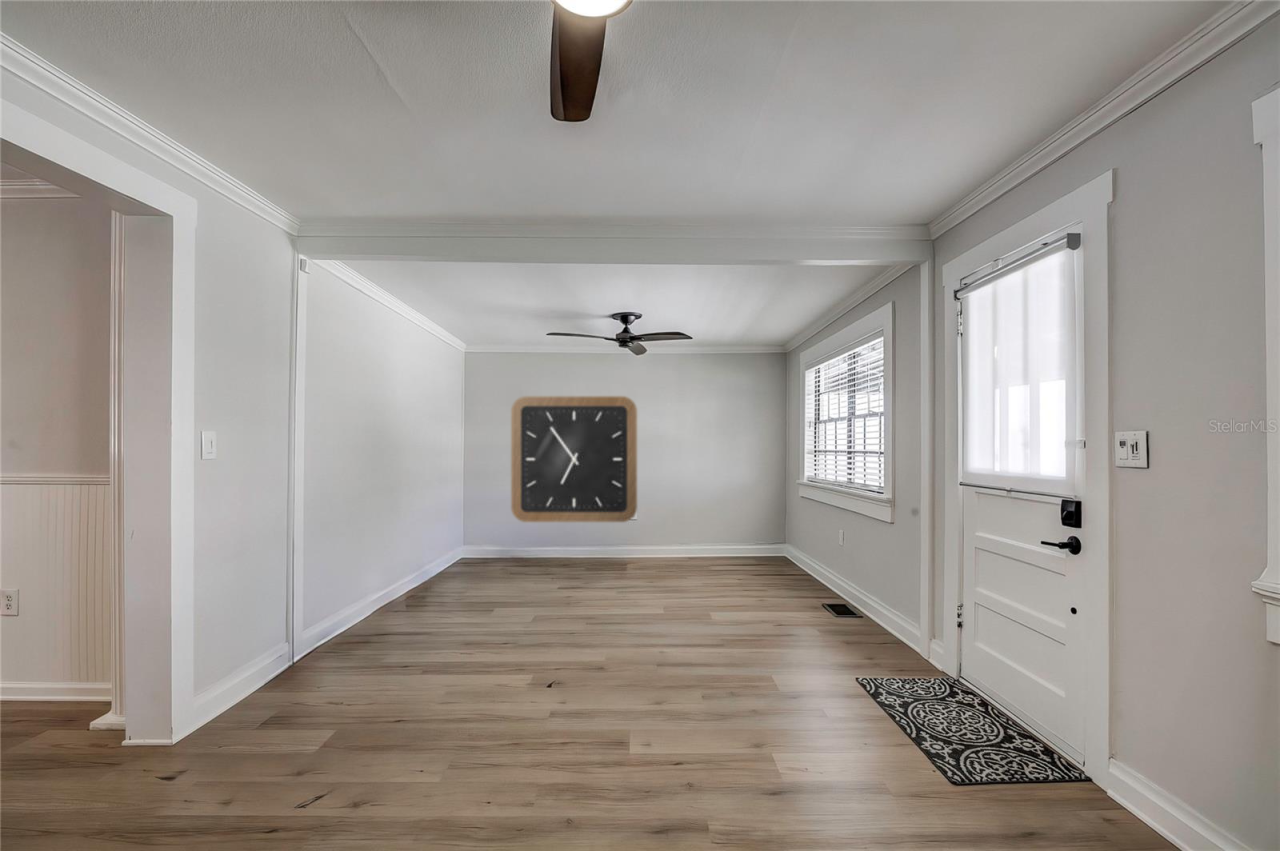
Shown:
6h54
